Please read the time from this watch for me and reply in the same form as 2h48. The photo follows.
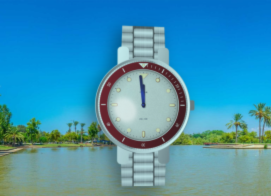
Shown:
11h59
